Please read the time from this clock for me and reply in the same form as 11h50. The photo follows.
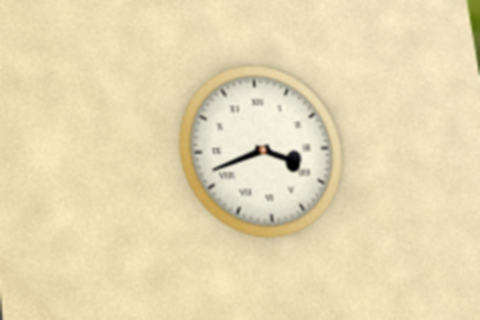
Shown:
3h42
